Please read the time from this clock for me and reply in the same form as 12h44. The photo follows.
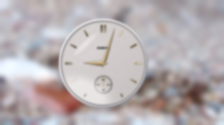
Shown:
9h03
